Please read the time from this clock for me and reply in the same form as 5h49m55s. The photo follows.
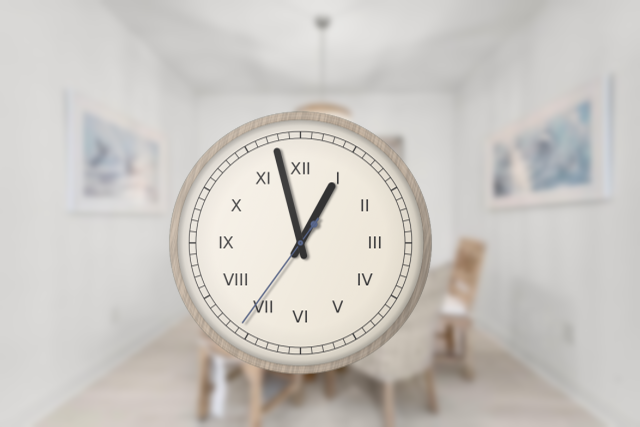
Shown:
12h57m36s
